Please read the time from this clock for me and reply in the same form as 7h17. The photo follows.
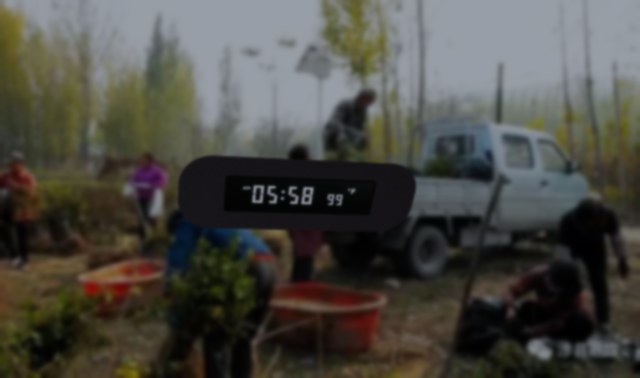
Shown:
5h58
